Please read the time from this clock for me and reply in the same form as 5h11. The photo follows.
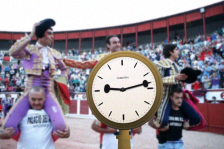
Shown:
9h13
